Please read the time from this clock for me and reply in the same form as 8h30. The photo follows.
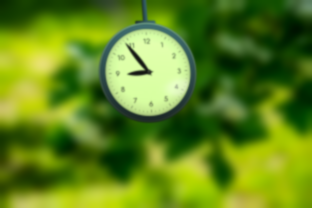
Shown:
8h54
